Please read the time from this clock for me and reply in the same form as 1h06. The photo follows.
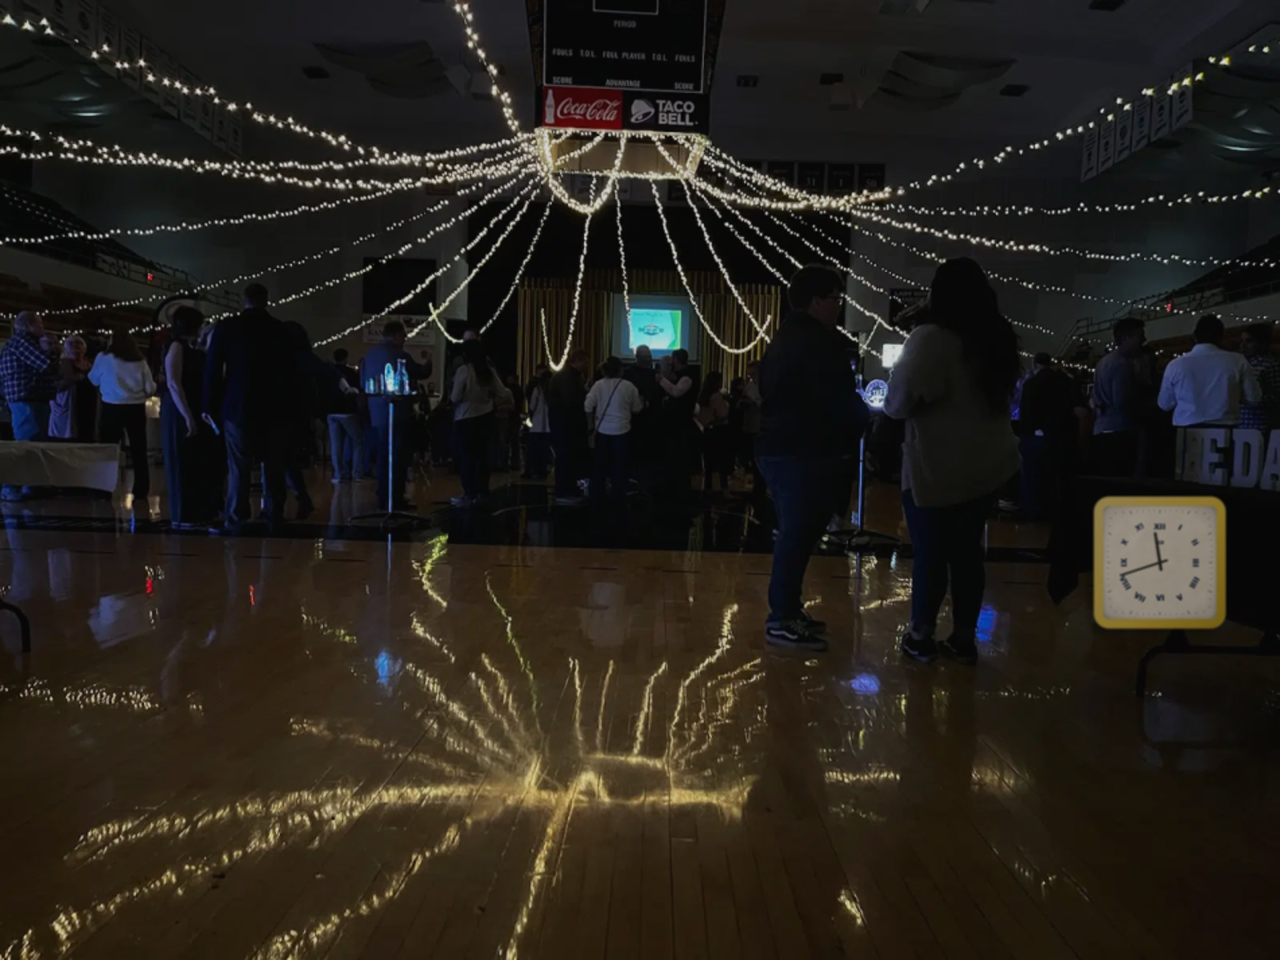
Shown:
11h42
